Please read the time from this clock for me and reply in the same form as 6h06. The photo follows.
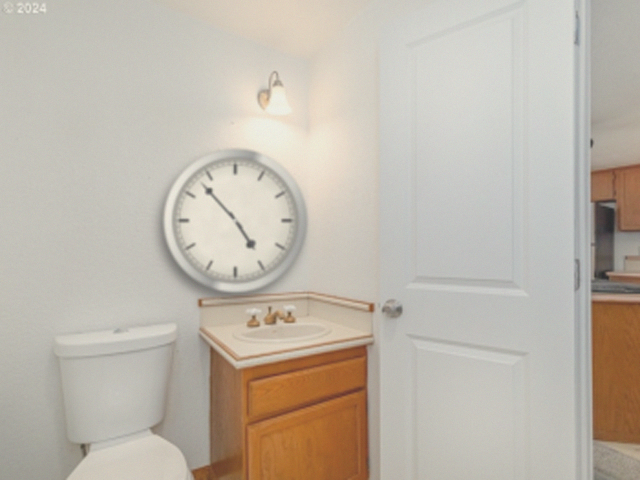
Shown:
4h53
